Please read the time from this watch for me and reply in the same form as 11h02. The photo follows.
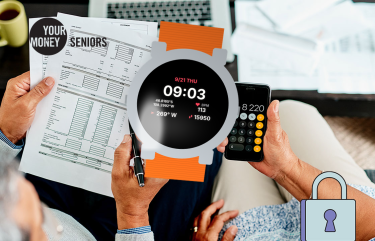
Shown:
9h03
